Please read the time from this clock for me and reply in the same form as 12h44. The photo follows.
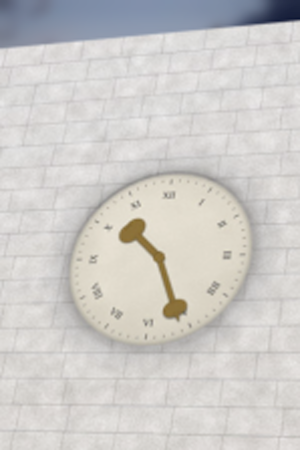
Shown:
10h26
